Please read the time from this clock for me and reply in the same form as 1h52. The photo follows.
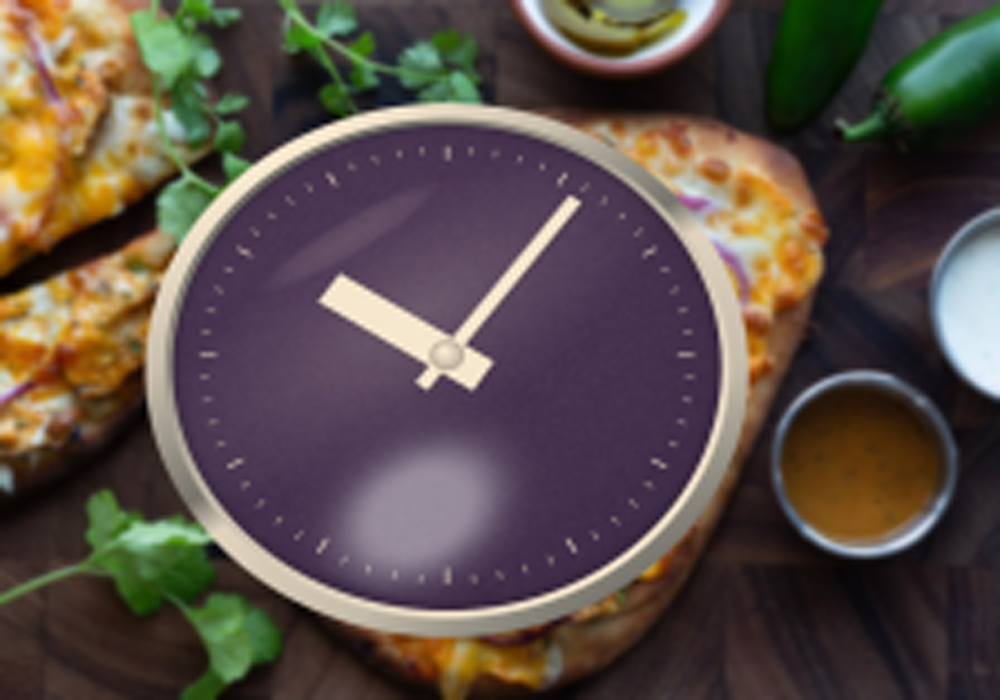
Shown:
10h06
